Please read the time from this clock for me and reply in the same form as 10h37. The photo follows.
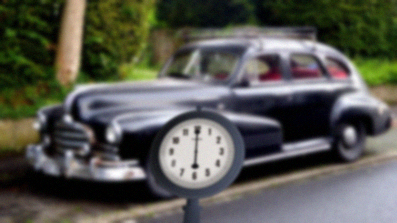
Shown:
6h00
